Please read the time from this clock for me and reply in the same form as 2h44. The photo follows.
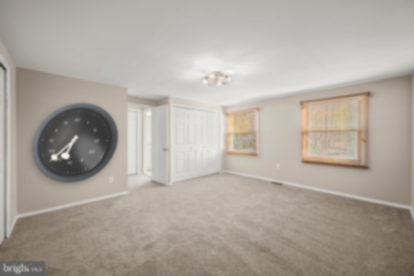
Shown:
6h37
